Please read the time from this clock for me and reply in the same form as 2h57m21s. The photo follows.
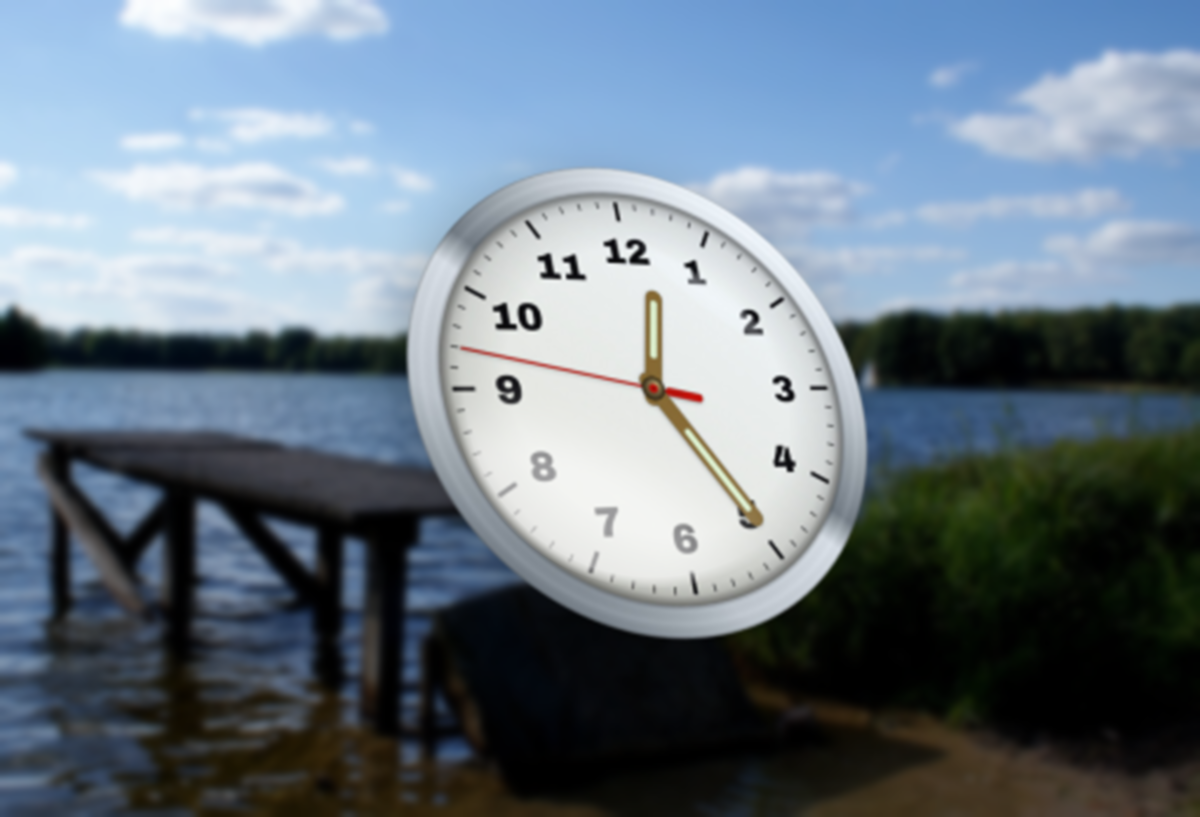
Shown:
12h24m47s
